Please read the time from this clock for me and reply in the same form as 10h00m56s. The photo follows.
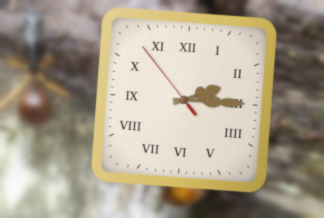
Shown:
2h14m53s
